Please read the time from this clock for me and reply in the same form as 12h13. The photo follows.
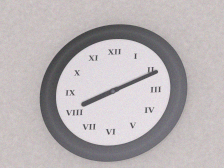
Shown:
8h11
